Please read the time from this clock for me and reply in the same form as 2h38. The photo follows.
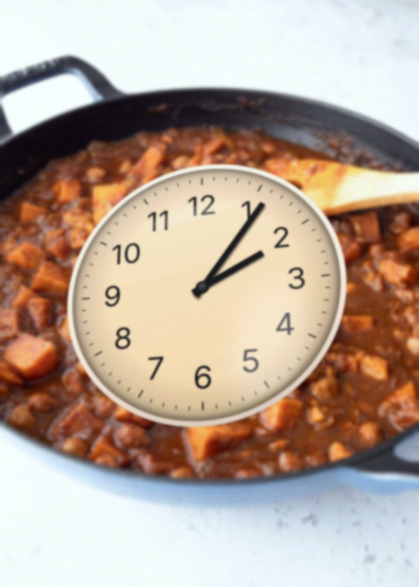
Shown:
2h06
